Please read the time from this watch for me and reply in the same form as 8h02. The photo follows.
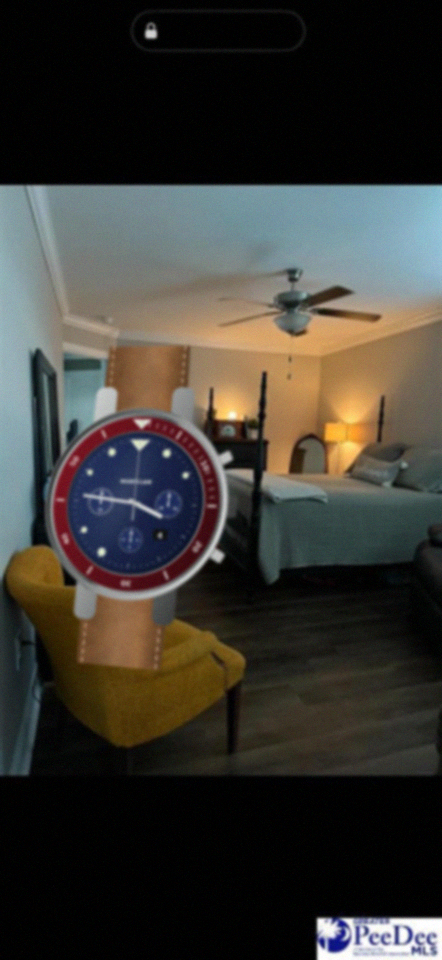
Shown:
3h46
